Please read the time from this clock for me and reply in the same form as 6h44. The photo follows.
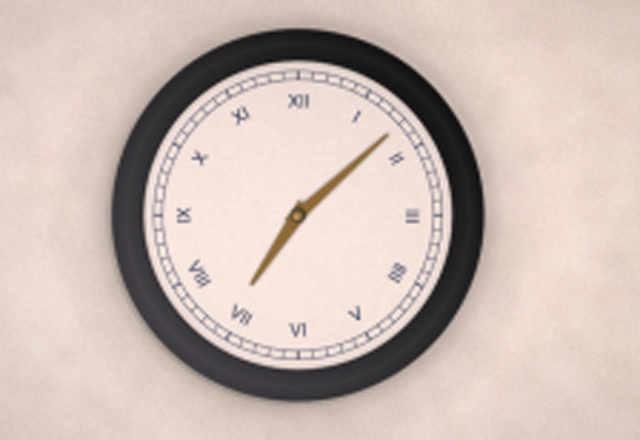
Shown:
7h08
